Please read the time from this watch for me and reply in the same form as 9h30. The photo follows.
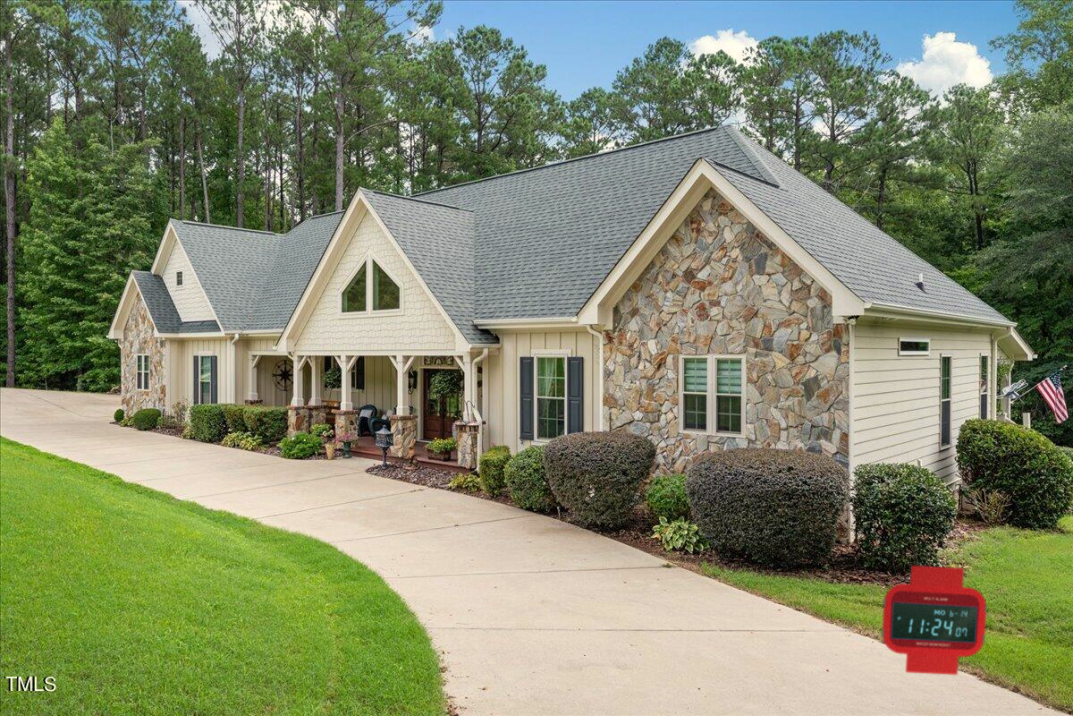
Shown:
11h24
